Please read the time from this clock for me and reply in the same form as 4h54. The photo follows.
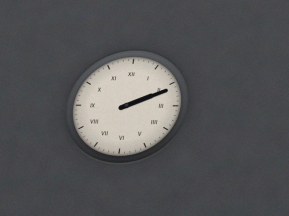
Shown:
2h11
